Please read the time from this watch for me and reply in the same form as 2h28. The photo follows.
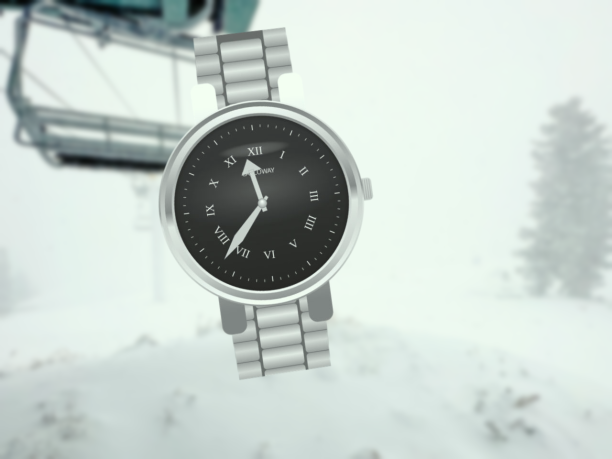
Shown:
11h37
